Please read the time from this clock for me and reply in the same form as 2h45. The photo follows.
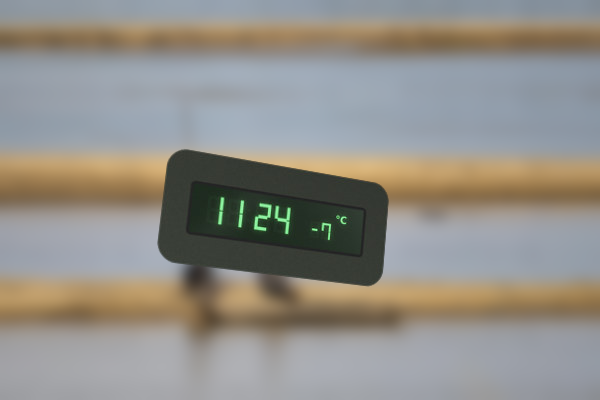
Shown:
11h24
